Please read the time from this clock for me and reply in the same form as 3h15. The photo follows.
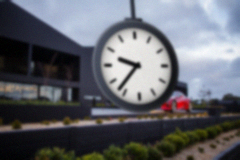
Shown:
9h37
